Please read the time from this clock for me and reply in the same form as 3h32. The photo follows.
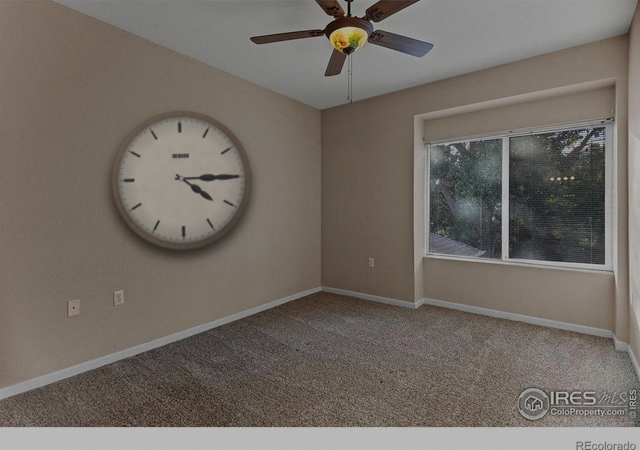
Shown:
4h15
